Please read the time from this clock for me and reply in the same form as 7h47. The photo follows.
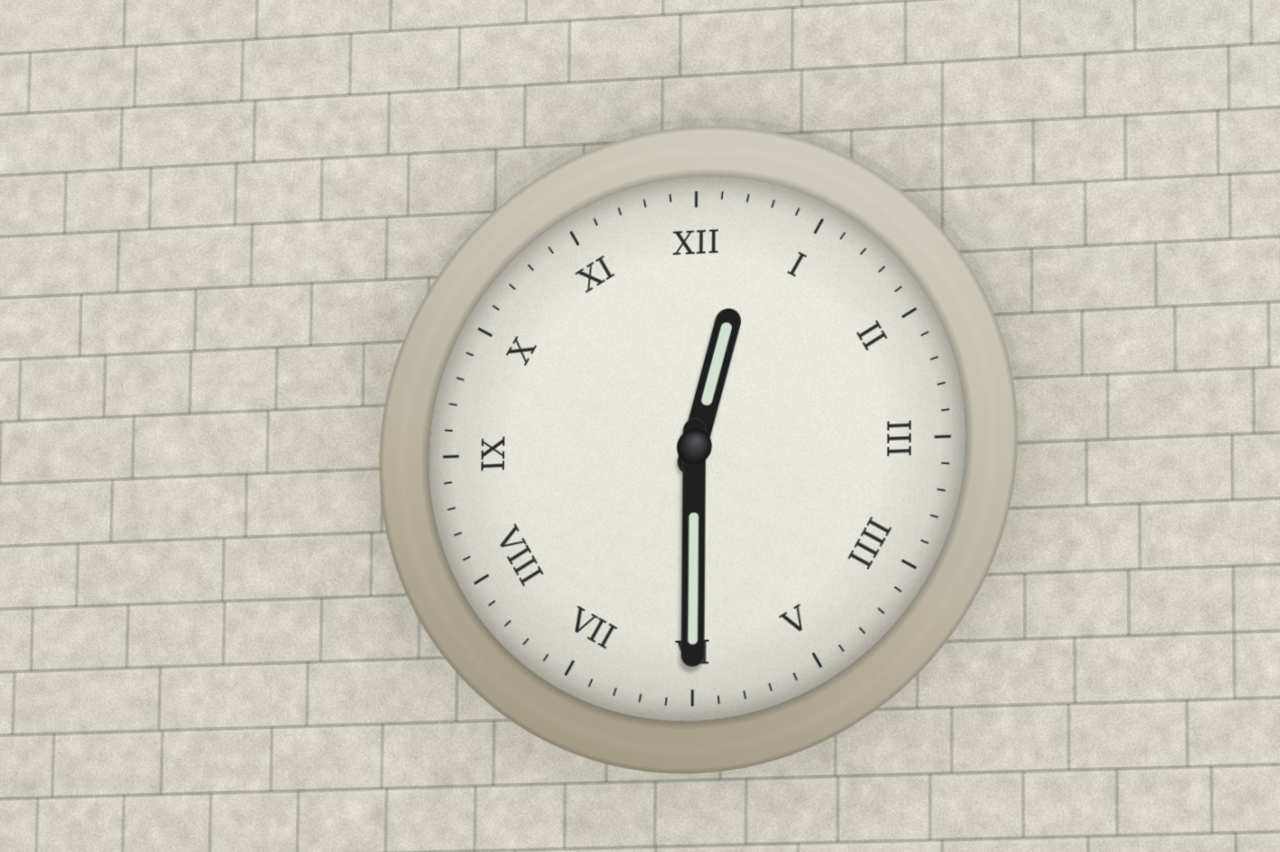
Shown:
12h30
